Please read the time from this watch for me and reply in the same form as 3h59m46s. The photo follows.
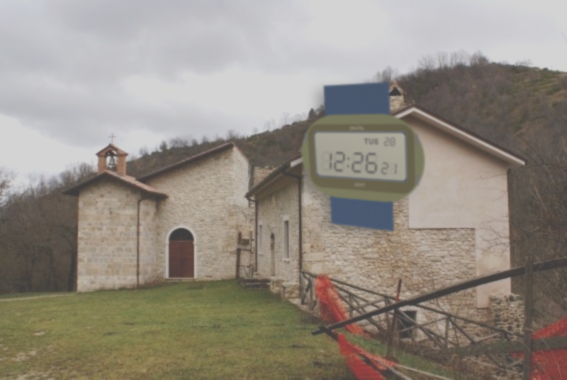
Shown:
12h26m21s
